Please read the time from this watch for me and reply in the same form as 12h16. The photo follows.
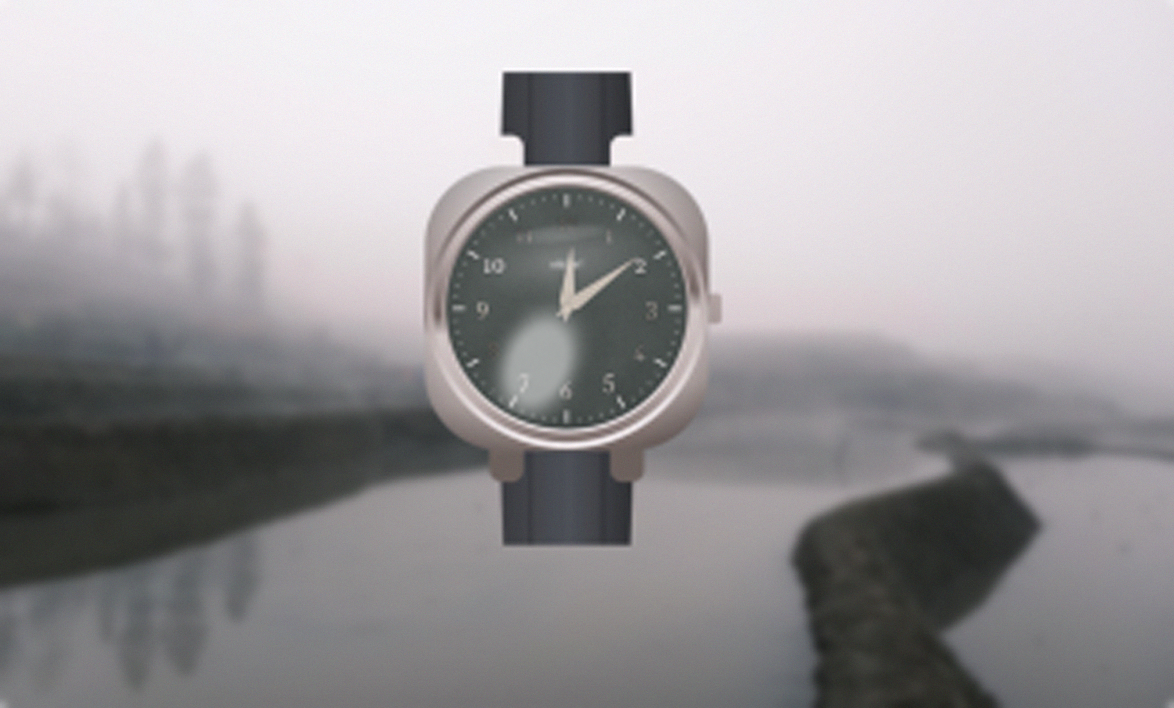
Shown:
12h09
